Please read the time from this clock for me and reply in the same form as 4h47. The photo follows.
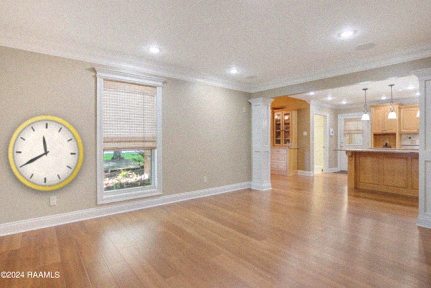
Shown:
11h40
